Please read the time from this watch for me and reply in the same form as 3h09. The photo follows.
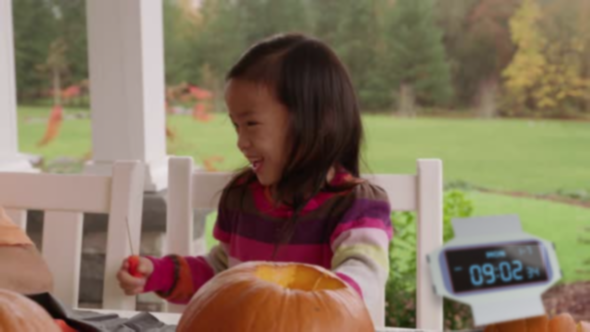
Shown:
9h02
